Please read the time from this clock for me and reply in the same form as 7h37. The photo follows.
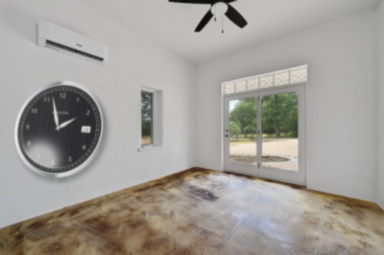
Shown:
1h57
